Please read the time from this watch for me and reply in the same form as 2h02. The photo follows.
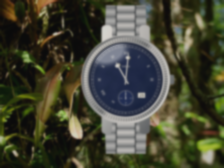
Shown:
11h01
